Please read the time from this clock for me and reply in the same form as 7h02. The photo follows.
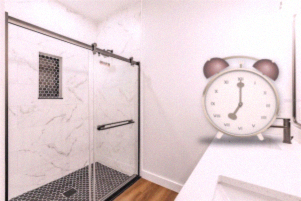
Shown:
7h00
